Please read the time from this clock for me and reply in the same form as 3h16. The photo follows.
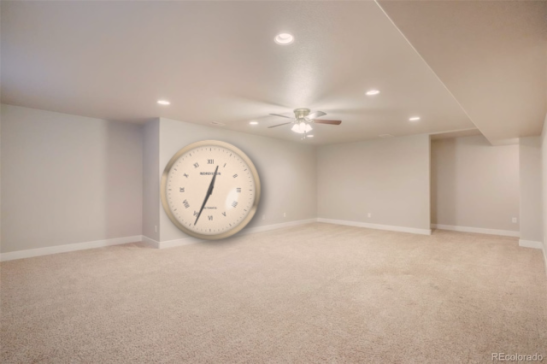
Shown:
12h34
